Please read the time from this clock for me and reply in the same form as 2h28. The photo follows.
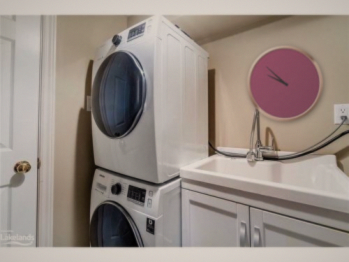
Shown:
9h52
